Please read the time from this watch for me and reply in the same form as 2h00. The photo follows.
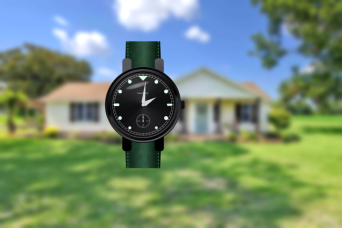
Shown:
2h01
